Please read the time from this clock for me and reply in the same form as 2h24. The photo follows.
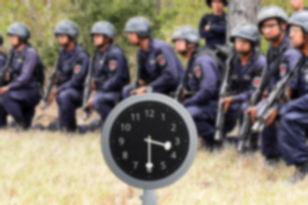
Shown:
3h30
